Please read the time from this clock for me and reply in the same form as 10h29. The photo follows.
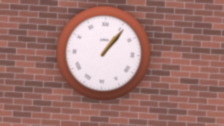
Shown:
1h06
